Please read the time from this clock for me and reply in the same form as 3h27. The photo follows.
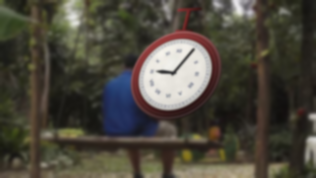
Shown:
9h05
